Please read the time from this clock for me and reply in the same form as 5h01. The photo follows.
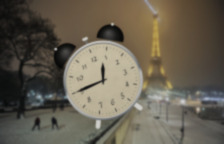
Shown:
12h45
